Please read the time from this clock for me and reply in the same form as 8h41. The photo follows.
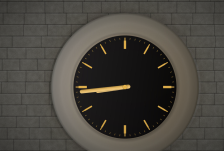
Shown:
8h44
